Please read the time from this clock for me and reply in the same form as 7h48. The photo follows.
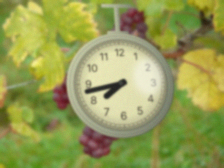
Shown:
7h43
